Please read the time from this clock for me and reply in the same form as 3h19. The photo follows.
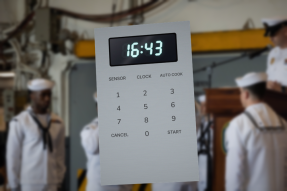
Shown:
16h43
